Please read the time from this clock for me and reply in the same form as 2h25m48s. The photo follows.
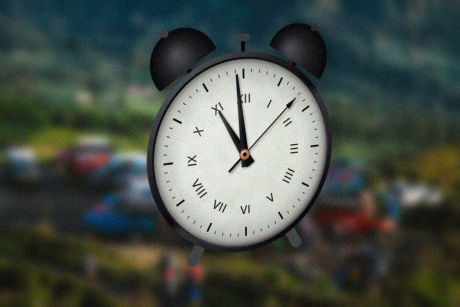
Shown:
10h59m08s
